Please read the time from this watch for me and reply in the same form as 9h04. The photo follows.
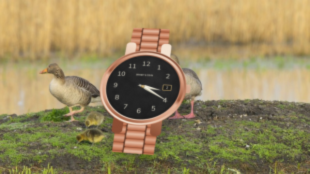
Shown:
3h20
